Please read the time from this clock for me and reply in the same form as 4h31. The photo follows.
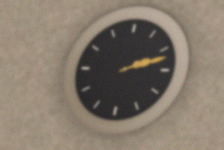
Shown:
2h12
